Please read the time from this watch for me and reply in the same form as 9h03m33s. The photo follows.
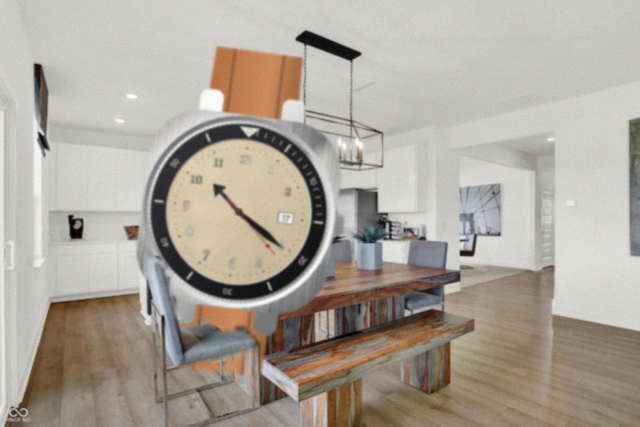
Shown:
10h20m22s
